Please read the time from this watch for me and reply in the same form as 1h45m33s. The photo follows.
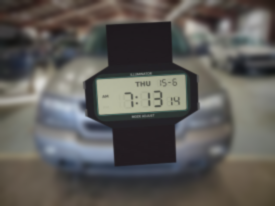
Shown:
7h13m14s
